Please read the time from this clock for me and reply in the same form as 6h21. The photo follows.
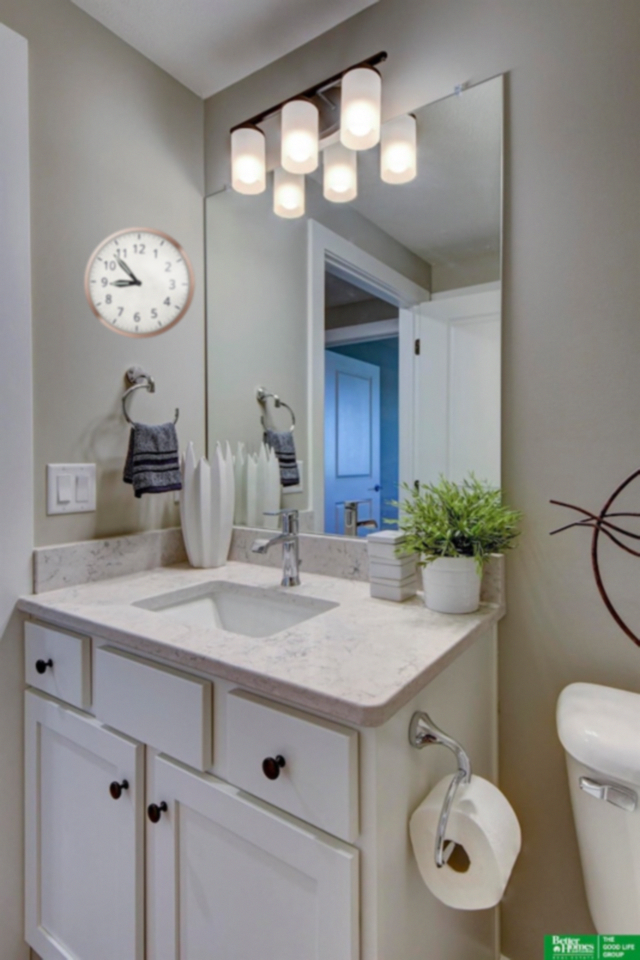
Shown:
8h53
